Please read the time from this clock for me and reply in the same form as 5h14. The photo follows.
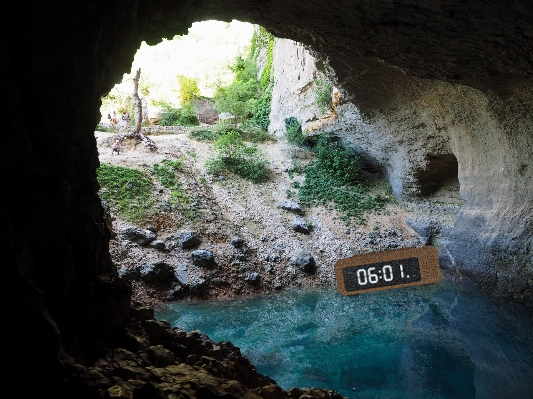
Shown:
6h01
